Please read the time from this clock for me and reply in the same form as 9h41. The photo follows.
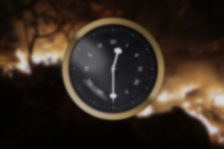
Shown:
12h30
